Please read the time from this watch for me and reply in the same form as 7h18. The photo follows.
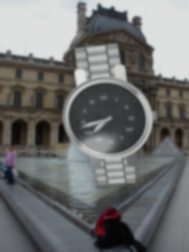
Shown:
7h43
